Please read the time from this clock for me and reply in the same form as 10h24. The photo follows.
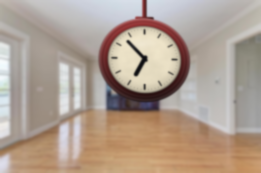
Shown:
6h53
